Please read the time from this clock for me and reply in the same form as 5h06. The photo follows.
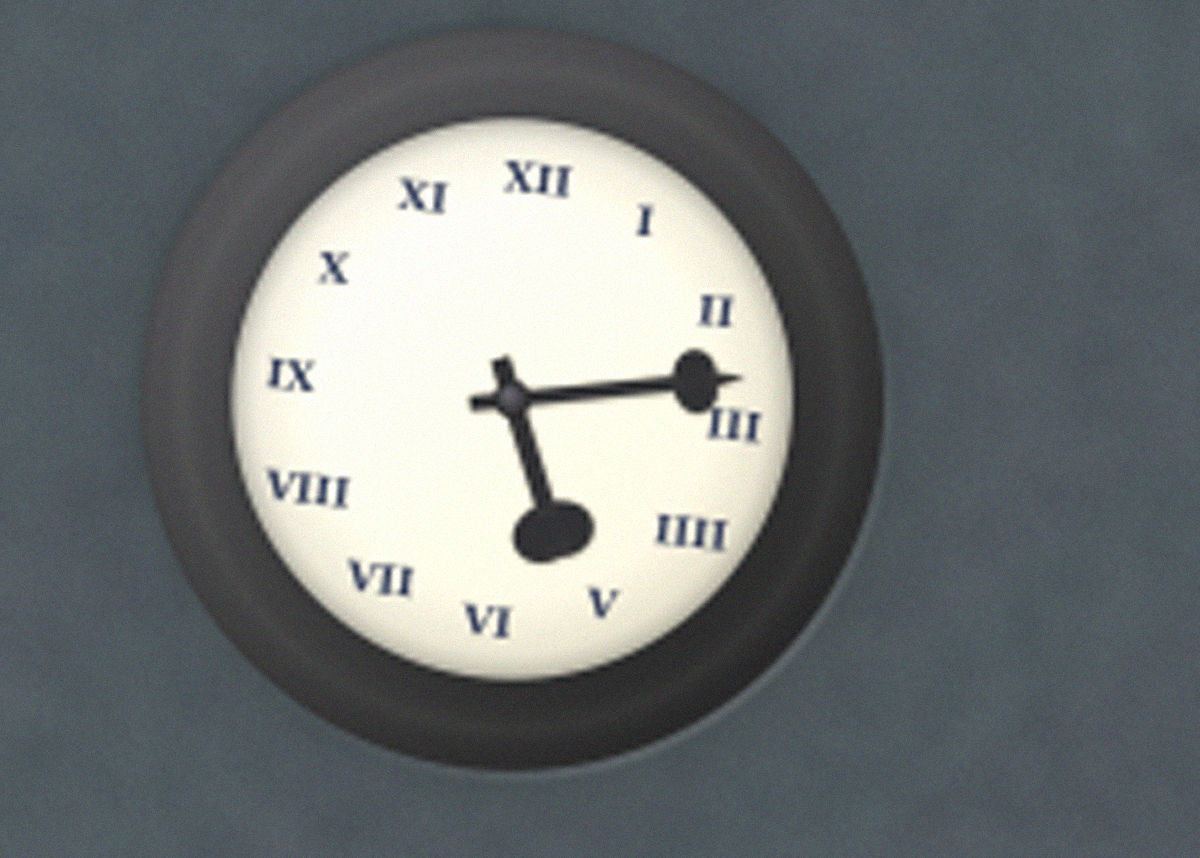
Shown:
5h13
